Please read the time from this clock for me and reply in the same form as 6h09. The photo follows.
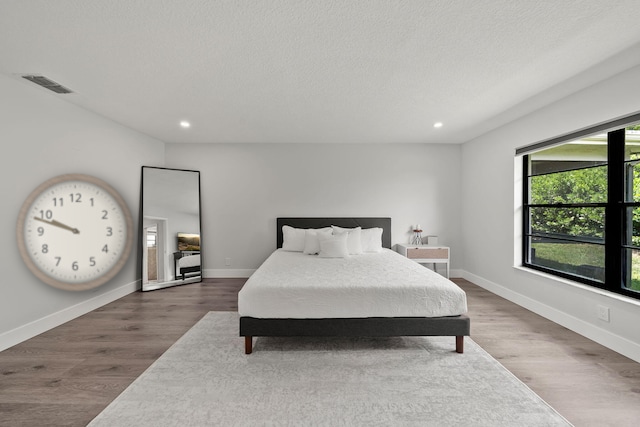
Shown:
9h48
